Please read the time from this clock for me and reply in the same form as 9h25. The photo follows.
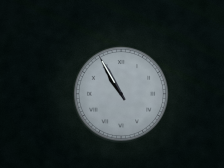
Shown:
10h55
